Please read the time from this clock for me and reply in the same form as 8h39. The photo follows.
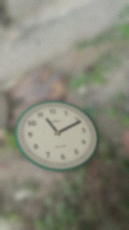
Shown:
11h11
